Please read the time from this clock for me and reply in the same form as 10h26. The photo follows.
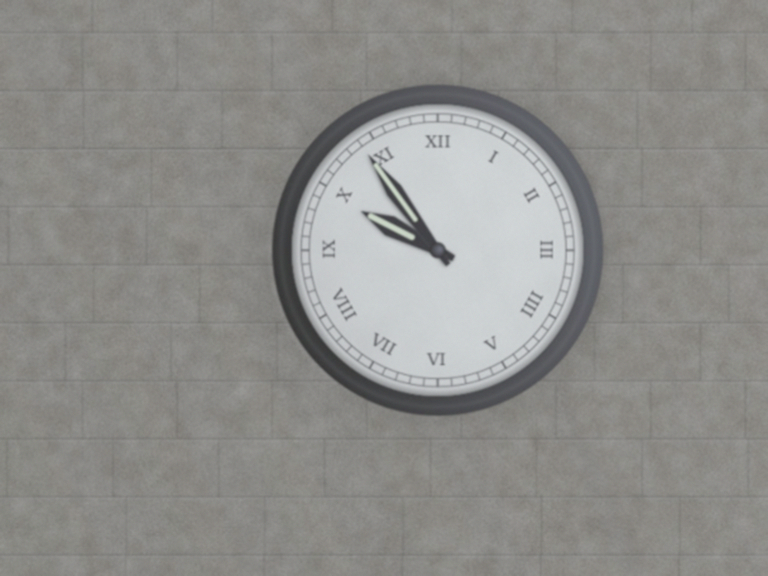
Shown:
9h54
